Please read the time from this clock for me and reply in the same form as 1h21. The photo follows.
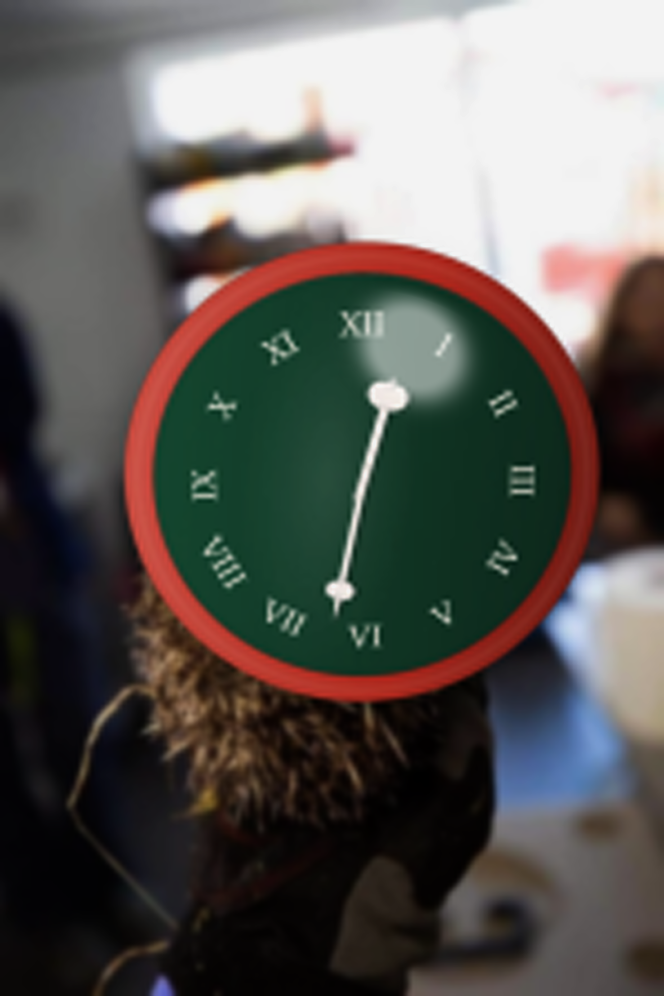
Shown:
12h32
